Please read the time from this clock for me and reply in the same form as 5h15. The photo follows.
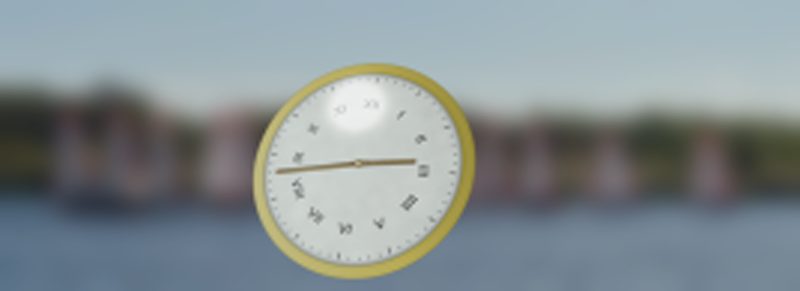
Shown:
2h43
